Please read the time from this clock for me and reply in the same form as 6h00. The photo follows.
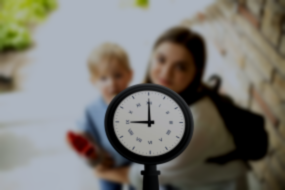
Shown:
9h00
